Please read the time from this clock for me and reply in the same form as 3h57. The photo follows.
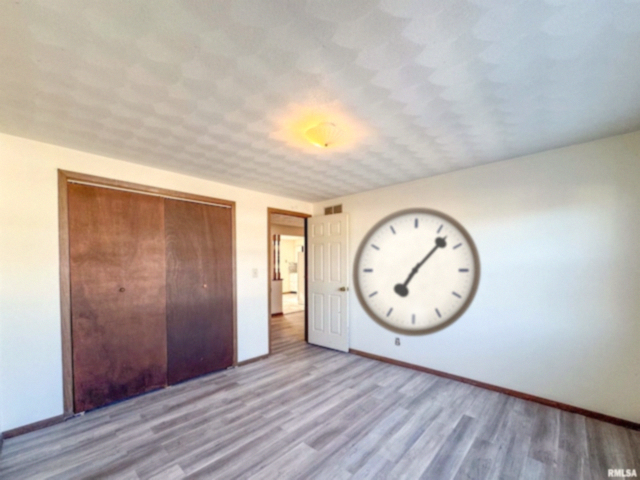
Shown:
7h07
